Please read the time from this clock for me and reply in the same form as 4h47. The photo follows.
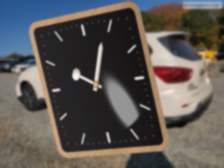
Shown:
10h04
